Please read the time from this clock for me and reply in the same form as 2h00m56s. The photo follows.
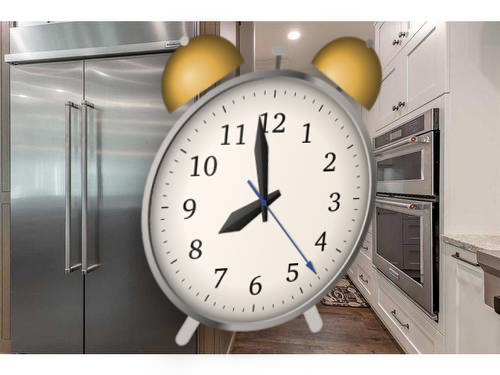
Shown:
7h58m23s
